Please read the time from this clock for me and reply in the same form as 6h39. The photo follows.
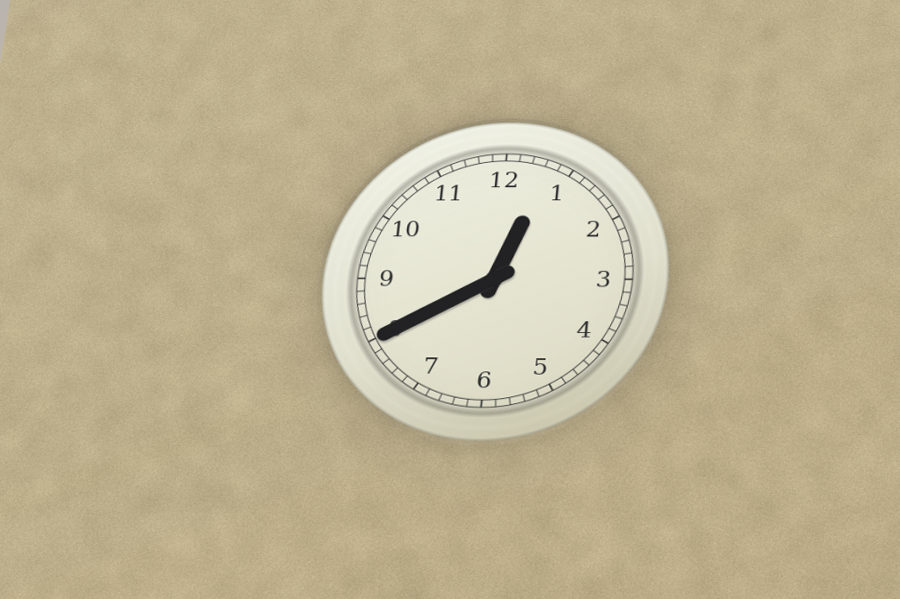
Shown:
12h40
